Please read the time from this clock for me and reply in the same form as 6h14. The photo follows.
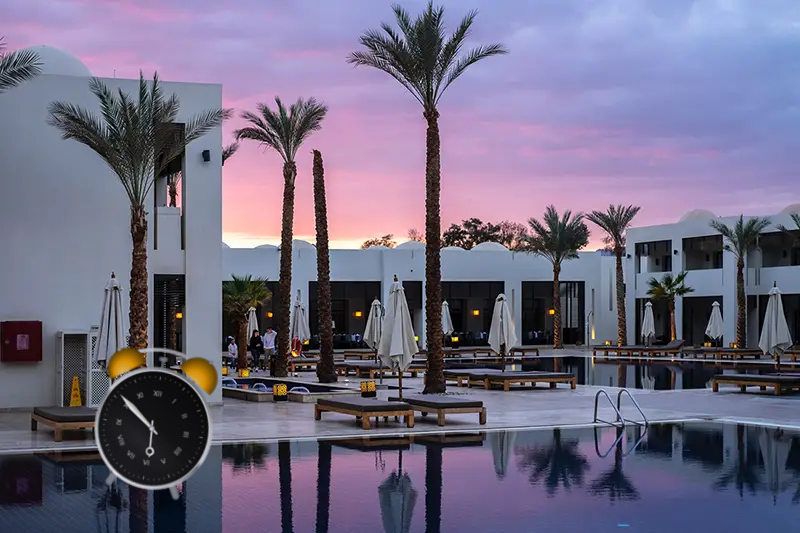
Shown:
5h51
